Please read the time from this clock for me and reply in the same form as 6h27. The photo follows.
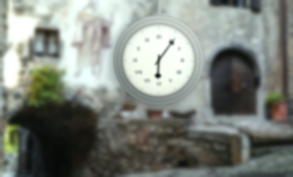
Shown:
6h06
